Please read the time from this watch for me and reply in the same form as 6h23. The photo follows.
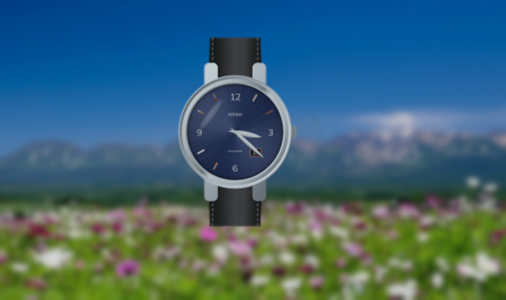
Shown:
3h22
